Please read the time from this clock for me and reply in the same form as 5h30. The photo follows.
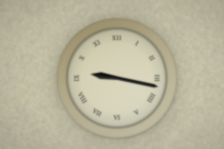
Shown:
9h17
